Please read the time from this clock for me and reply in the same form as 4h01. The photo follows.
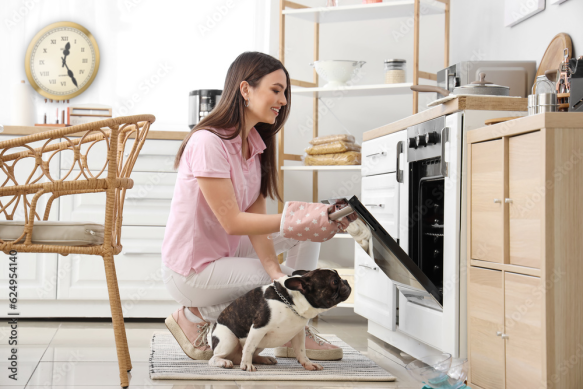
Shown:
12h25
